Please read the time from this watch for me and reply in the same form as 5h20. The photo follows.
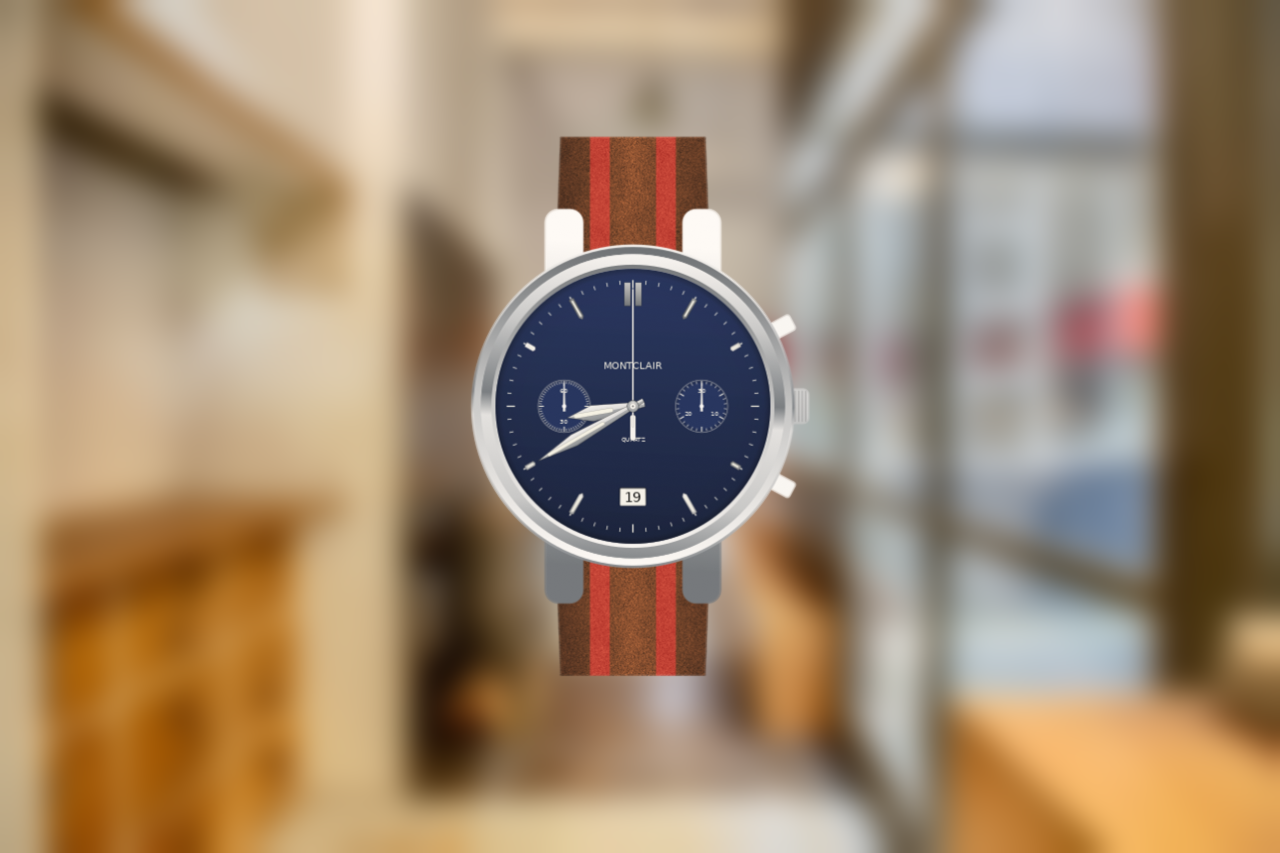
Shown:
8h40
